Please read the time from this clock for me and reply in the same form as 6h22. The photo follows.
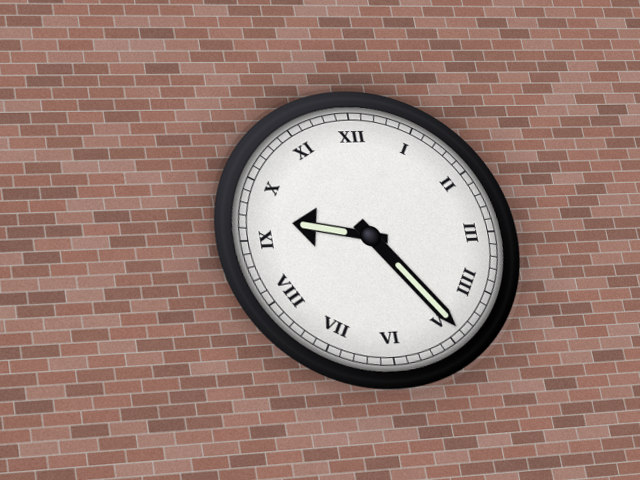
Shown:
9h24
